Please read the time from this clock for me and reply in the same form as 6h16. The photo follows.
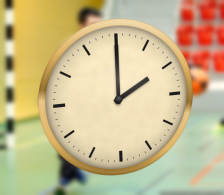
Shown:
2h00
